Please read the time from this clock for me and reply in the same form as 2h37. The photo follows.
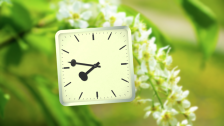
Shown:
7h47
